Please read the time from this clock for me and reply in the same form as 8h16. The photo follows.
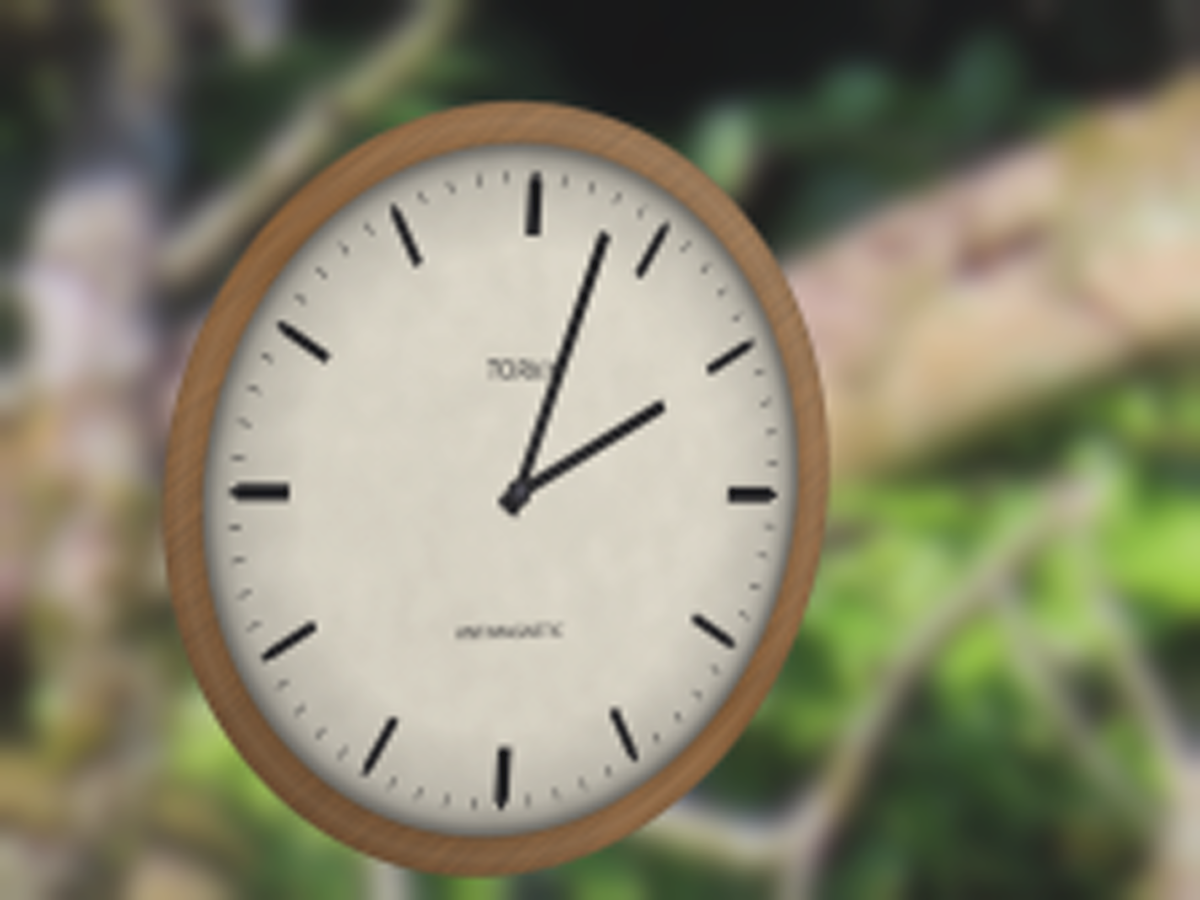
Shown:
2h03
